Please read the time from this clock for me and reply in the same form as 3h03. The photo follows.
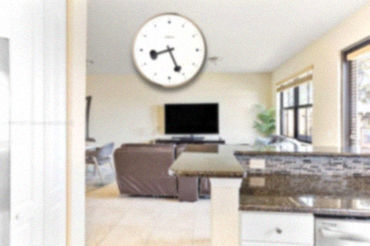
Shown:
8h26
